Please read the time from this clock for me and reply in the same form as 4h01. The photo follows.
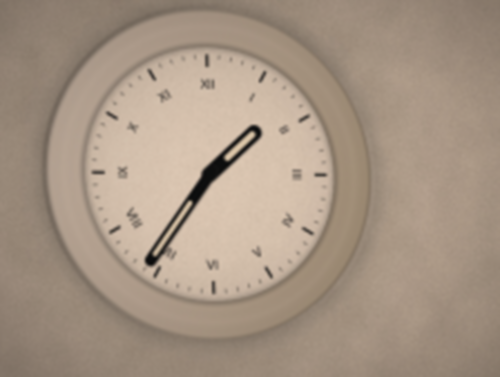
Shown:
1h36
